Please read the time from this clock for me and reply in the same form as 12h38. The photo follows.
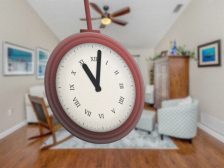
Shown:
11h02
